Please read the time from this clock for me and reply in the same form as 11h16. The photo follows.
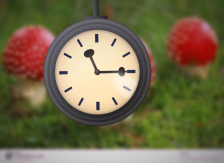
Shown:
11h15
